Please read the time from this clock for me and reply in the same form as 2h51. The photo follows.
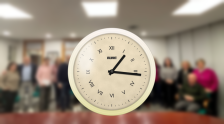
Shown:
1h16
